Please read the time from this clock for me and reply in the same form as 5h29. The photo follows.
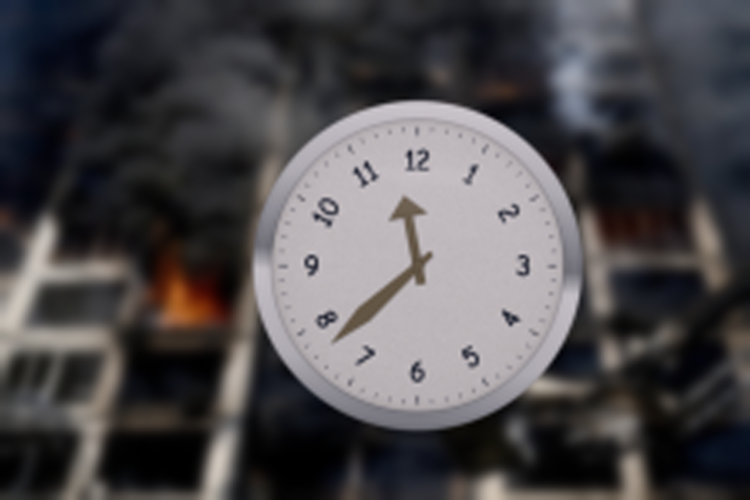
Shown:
11h38
